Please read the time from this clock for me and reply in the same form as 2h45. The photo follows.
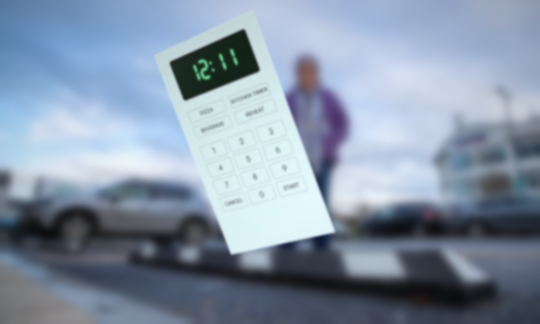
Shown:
12h11
